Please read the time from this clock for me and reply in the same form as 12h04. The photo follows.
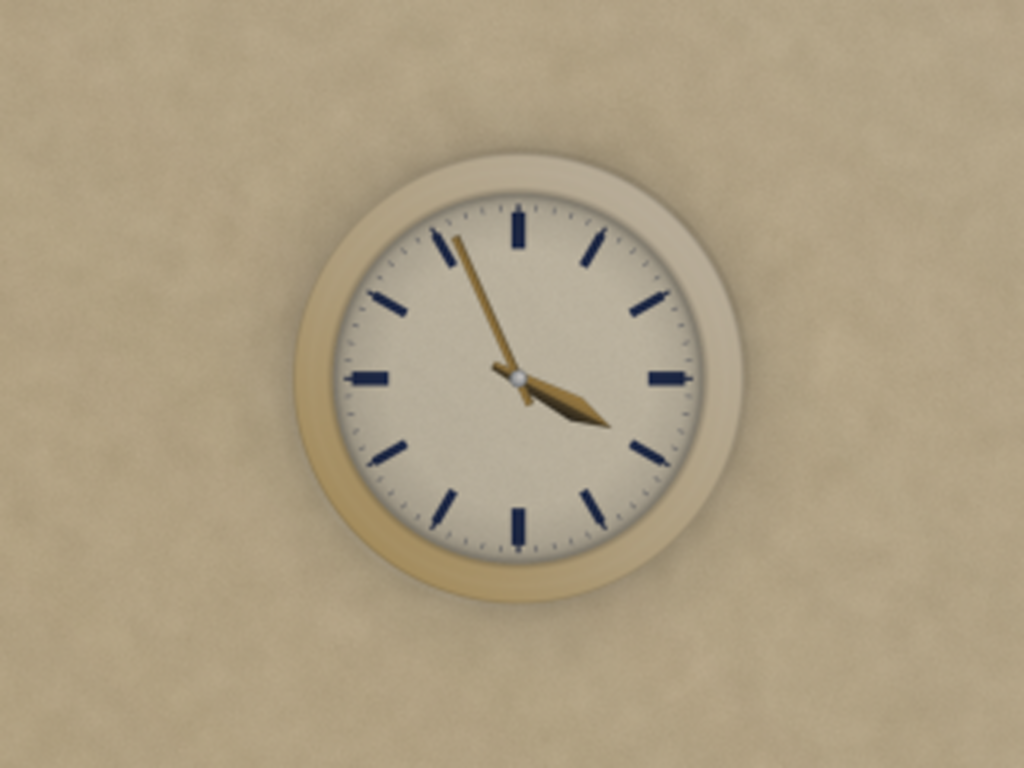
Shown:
3h56
